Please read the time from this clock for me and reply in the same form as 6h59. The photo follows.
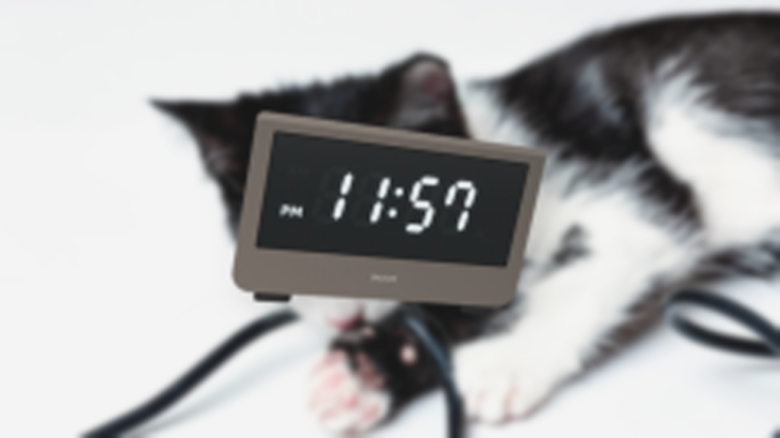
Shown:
11h57
